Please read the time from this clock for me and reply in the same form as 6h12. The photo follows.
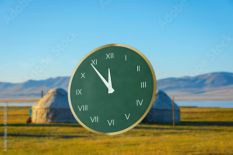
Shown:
11h54
